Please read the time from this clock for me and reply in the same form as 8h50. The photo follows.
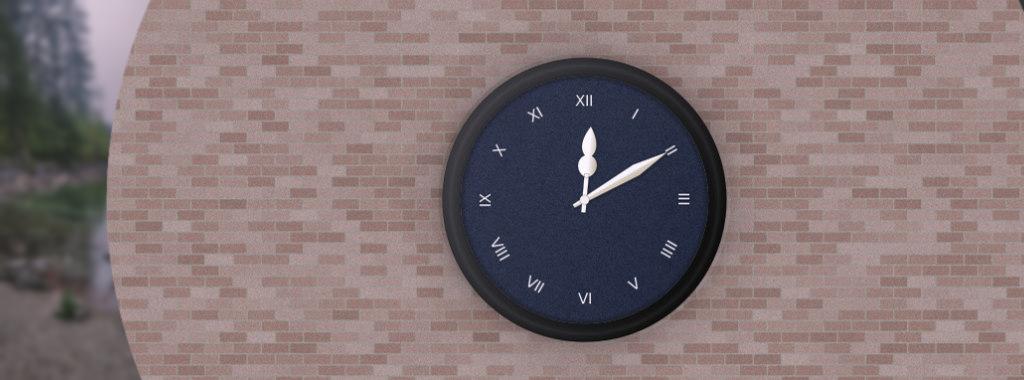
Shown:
12h10
